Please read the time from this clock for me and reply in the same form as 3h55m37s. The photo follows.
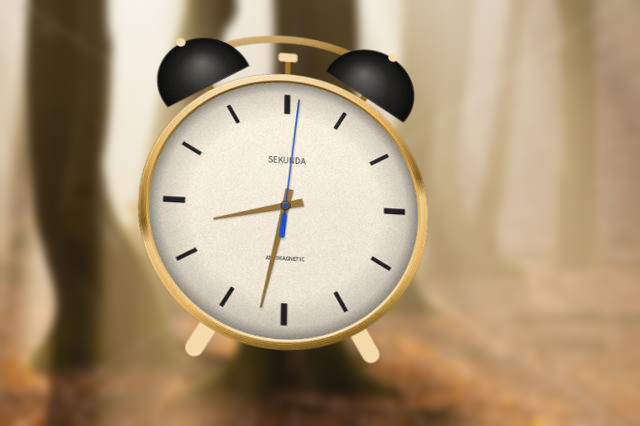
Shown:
8h32m01s
